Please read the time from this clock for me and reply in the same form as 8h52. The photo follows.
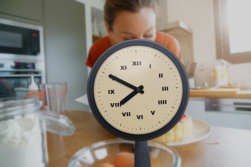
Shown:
7h50
